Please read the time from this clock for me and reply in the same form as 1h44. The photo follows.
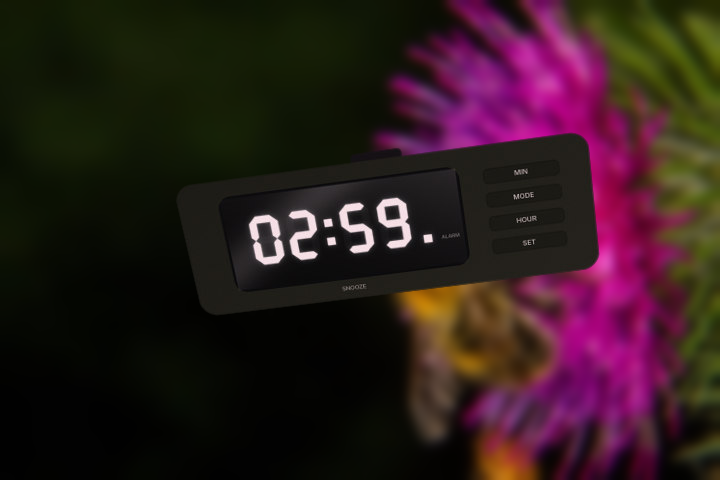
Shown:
2h59
